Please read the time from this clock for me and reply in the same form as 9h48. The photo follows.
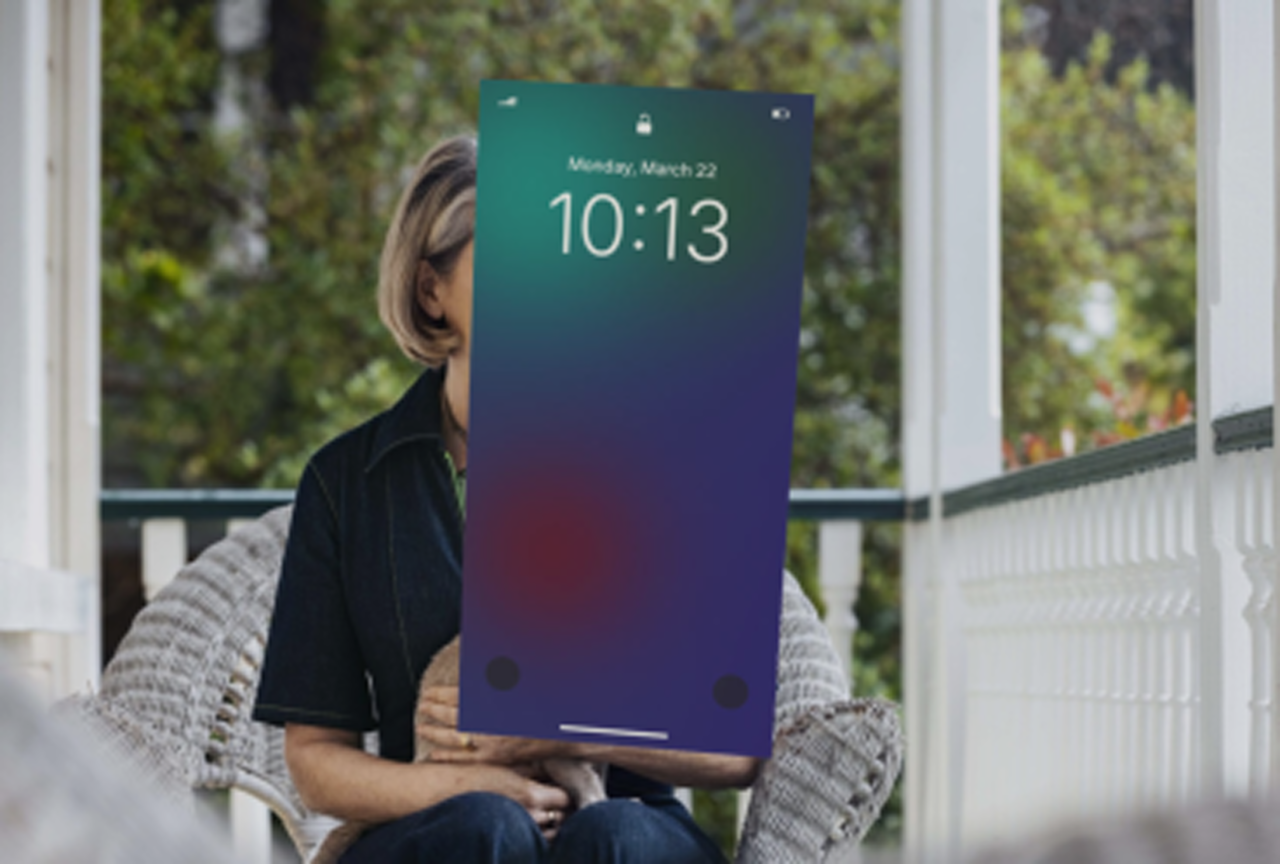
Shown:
10h13
